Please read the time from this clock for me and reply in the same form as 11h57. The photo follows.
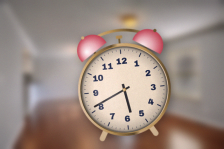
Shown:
5h41
